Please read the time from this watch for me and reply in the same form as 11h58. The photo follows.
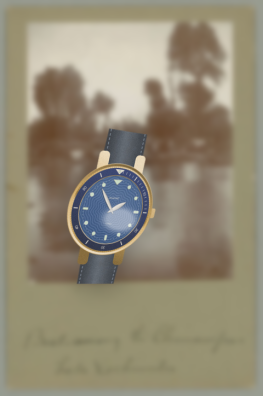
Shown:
1h54
